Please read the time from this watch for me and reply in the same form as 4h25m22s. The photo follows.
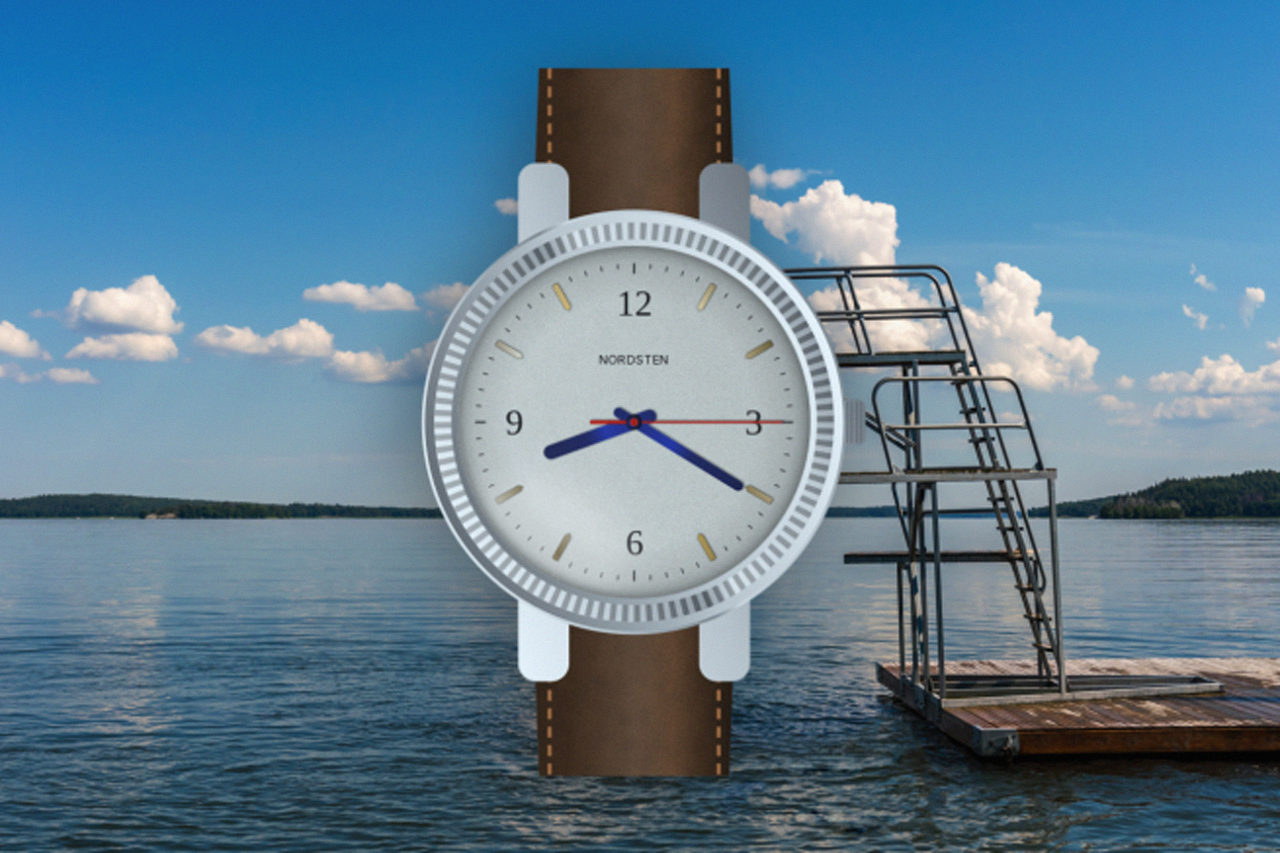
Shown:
8h20m15s
